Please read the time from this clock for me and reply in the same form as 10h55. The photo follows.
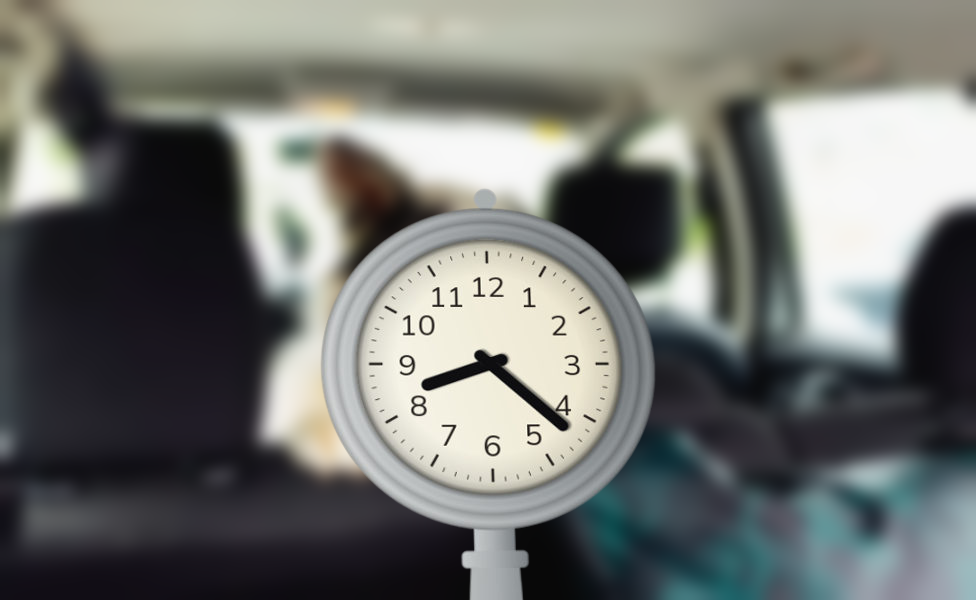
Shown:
8h22
